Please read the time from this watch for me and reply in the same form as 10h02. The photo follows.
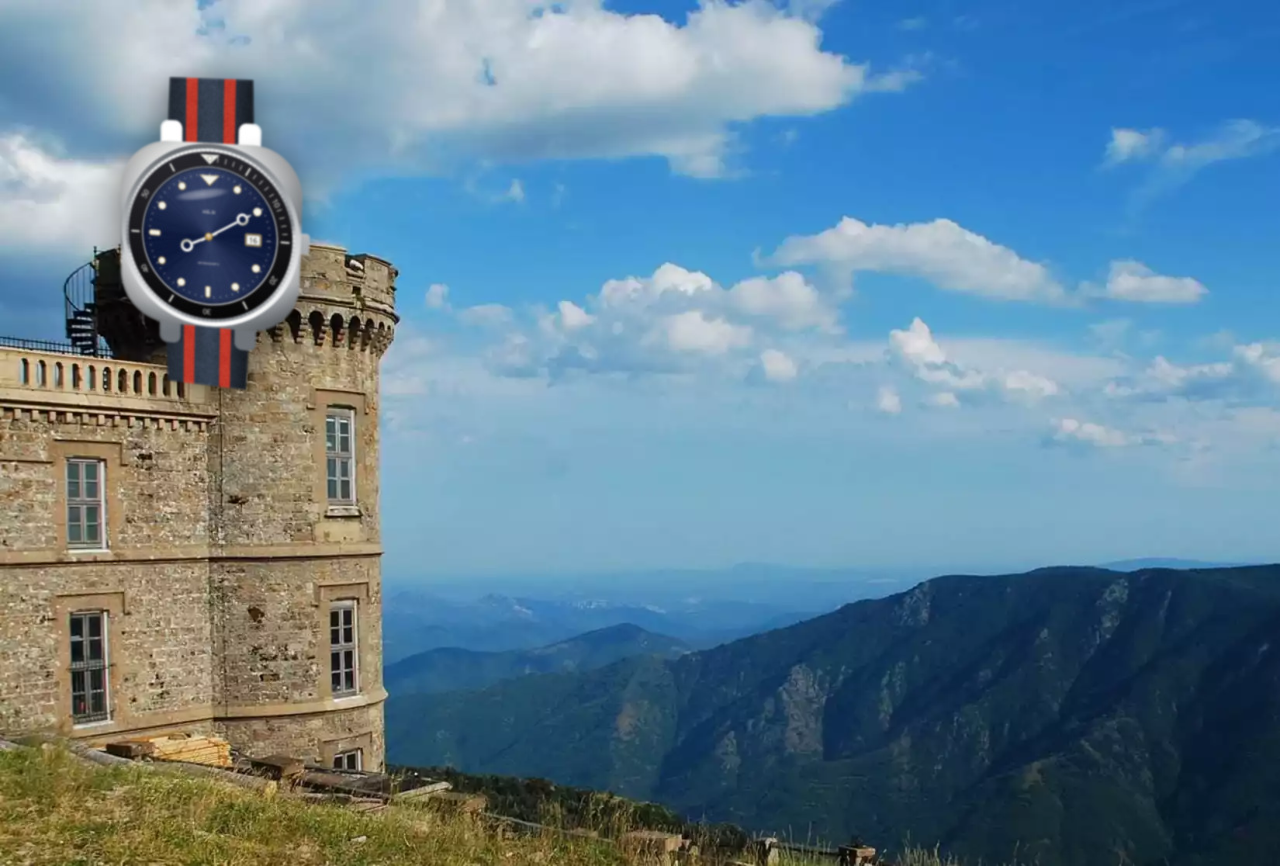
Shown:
8h10
